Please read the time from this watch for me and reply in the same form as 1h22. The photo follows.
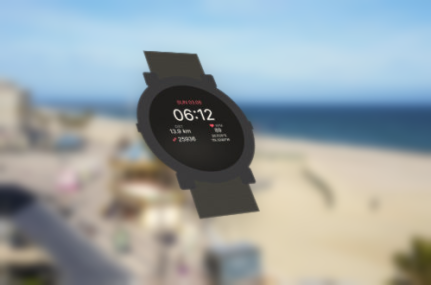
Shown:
6h12
